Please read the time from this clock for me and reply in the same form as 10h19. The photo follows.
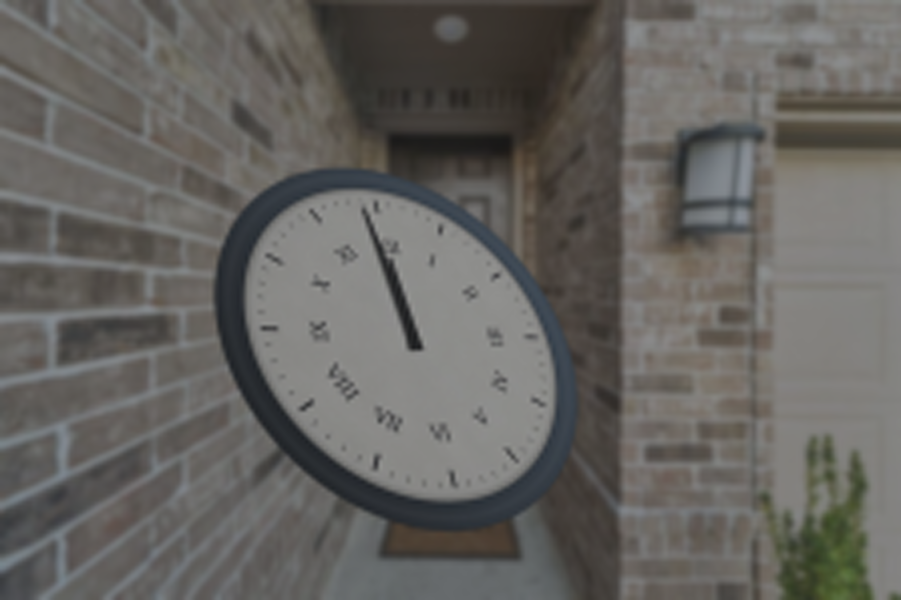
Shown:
11h59
